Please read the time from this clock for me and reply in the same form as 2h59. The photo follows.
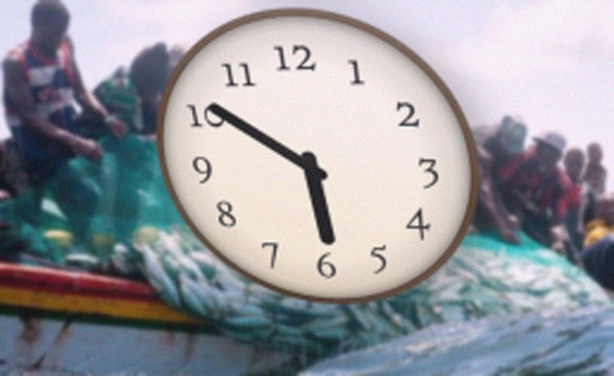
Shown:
5h51
